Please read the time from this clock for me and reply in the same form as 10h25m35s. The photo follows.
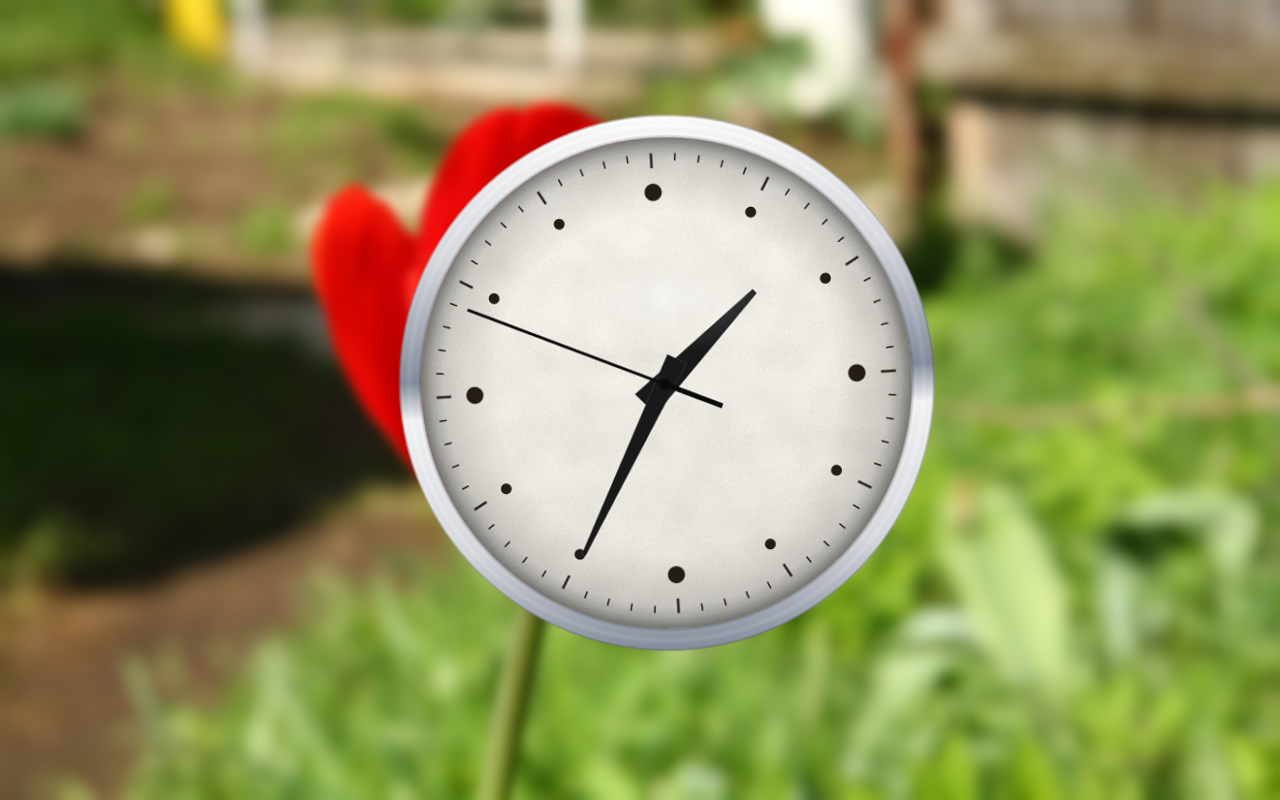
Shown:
1h34m49s
